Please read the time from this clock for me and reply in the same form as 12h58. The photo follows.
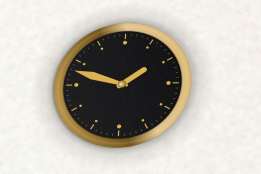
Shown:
1h48
